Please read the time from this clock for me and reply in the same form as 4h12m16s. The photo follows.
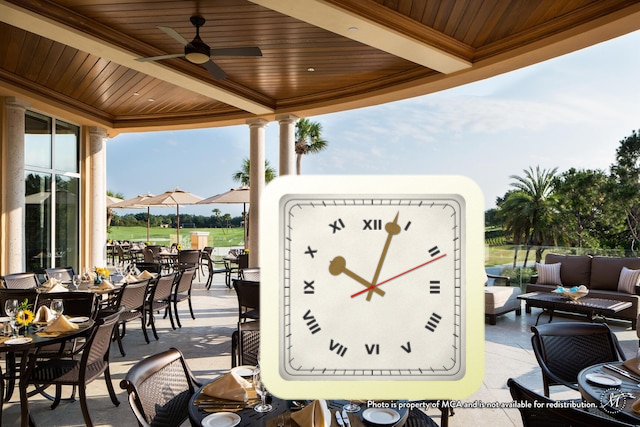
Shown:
10h03m11s
